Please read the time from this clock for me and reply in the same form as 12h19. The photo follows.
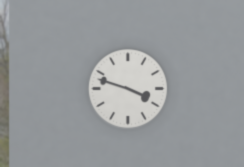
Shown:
3h48
